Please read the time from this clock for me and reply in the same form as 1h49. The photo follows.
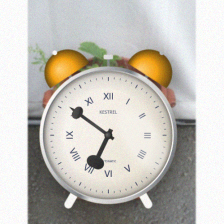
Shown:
6h51
